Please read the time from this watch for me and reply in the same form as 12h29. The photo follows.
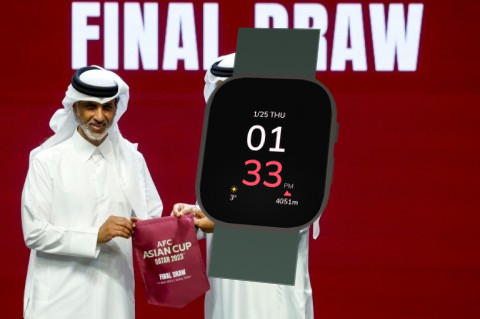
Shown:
1h33
